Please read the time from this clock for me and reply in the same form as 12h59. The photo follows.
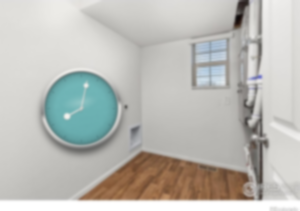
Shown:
8h02
